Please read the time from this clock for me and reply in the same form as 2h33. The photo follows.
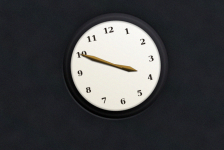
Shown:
3h50
